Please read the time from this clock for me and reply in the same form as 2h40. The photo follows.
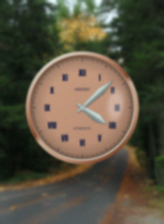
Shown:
4h08
